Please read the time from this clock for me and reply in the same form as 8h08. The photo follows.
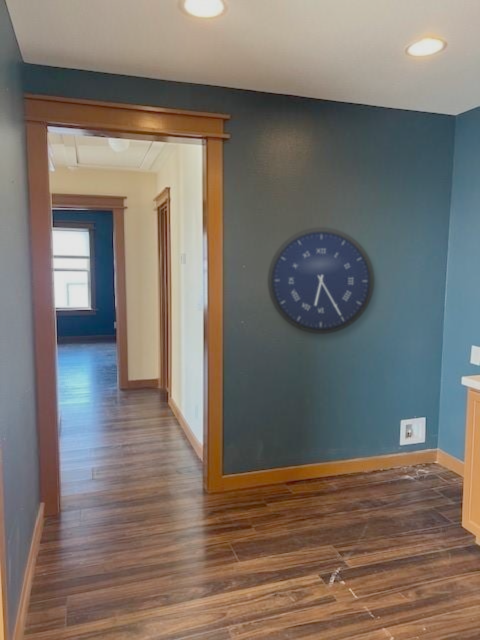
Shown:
6h25
